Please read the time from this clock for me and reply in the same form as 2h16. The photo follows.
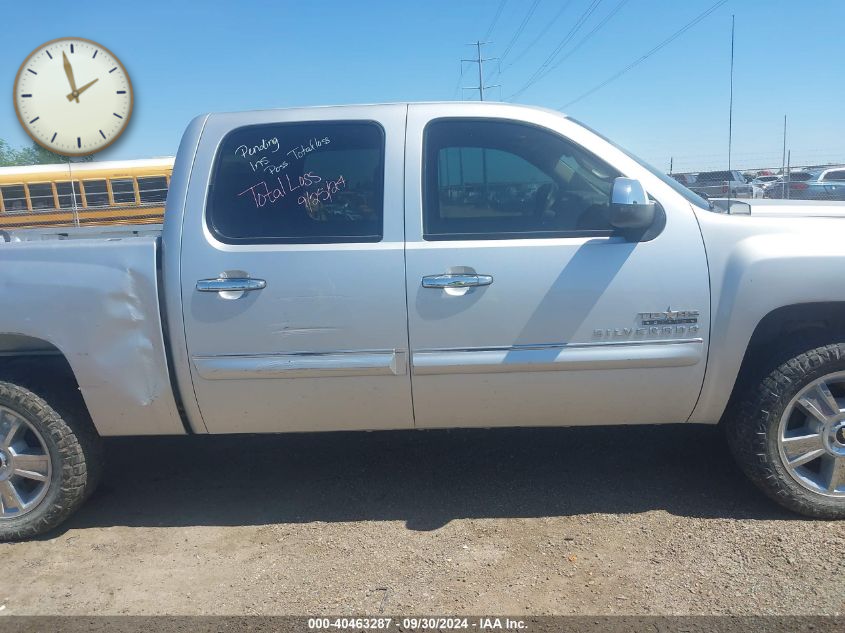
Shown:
1h58
